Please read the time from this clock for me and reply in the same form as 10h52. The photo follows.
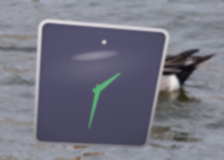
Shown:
1h31
